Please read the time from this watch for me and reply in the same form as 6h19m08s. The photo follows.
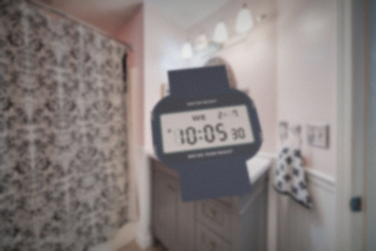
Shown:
10h05m30s
